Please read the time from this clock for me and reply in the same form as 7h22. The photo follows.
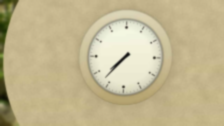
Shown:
7h37
